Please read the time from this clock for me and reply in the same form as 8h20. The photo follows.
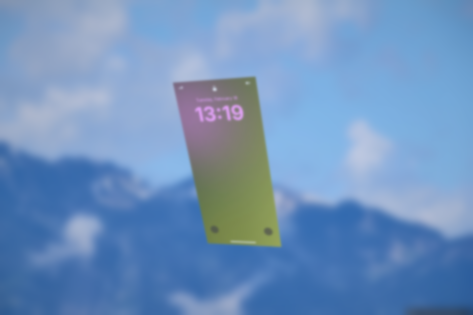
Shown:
13h19
